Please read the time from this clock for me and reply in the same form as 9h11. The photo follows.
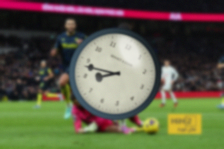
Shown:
7h43
